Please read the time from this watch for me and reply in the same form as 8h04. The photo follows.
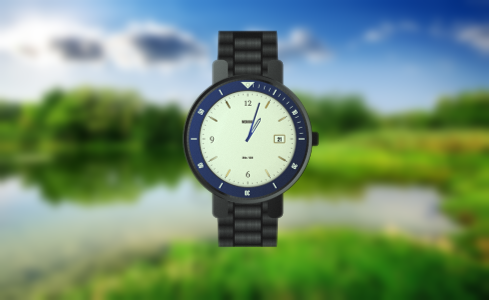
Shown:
1h03
